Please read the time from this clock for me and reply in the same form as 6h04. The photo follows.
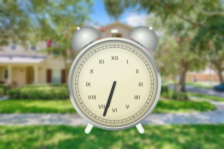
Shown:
6h33
